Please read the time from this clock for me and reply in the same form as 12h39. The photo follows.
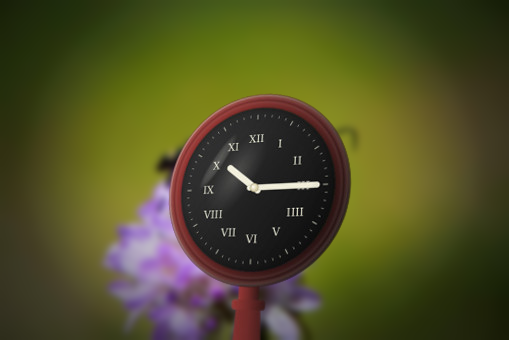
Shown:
10h15
